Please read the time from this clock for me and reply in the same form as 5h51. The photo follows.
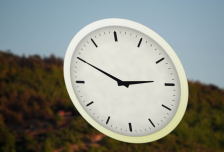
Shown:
2h50
